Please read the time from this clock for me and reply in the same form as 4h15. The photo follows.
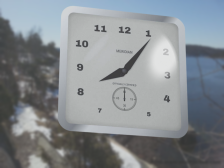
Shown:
8h06
